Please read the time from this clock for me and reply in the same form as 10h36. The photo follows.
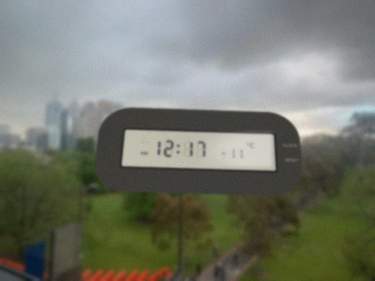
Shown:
12h17
